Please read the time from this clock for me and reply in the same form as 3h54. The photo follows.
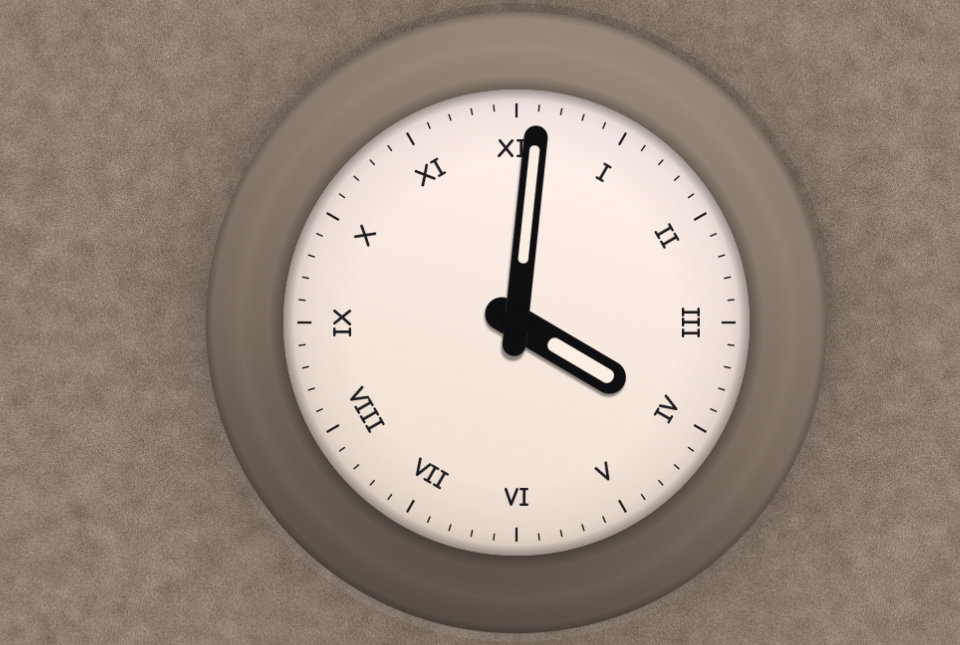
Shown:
4h01
